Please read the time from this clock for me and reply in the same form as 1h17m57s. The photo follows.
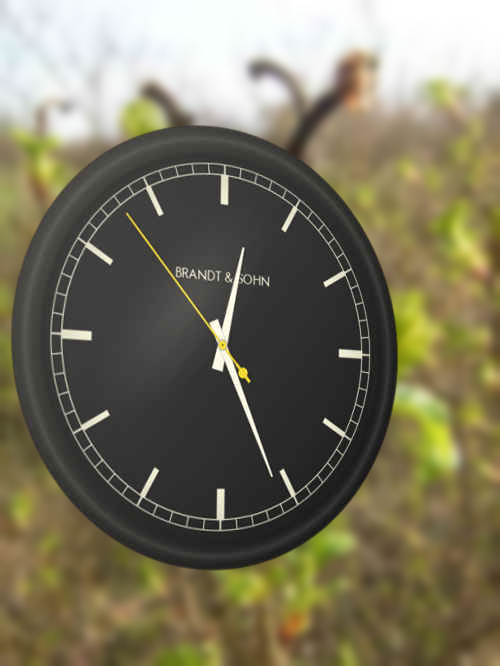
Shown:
12h25m53s
